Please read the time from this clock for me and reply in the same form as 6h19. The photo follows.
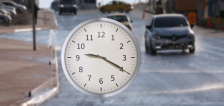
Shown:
9h20
